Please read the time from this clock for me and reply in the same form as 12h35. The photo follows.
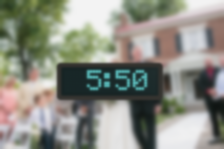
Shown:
5h50
